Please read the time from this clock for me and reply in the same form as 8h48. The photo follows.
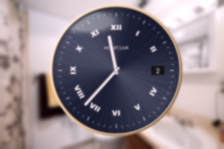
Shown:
11h37
